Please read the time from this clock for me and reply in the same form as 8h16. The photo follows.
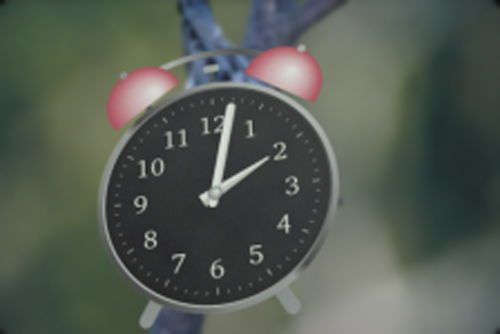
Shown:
2h02
